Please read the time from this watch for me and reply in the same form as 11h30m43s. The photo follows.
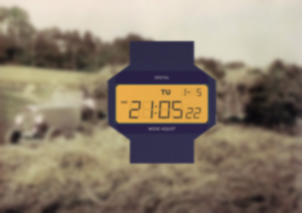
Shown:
21h05m22s
